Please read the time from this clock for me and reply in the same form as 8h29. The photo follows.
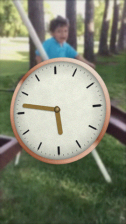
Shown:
5h47
